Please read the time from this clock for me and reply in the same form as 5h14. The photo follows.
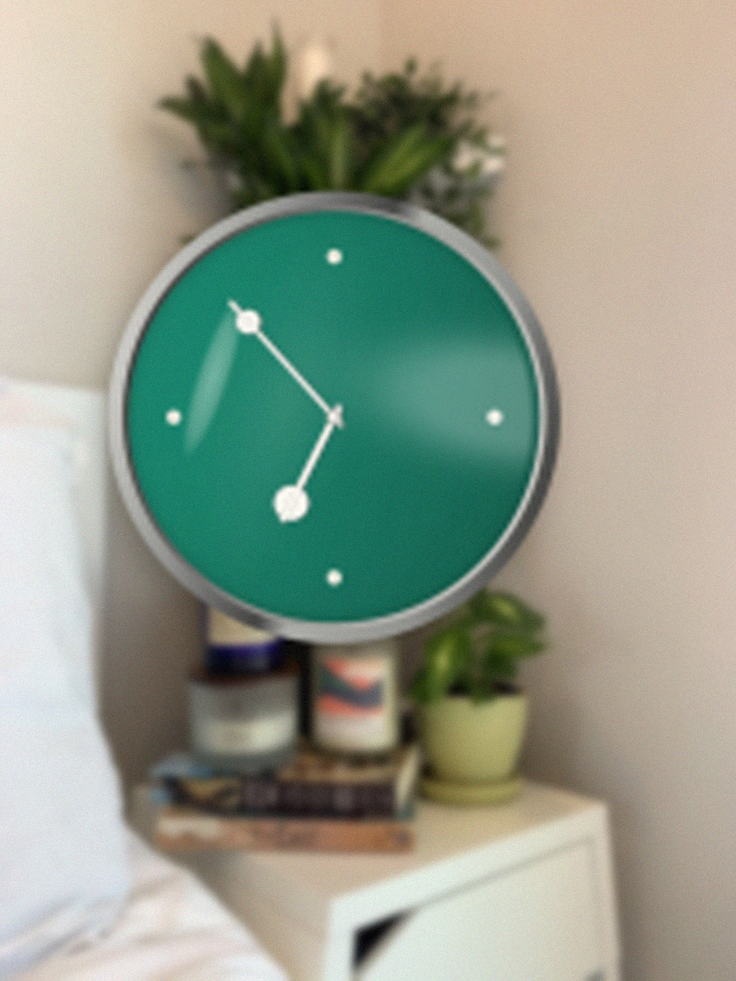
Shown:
6h53
